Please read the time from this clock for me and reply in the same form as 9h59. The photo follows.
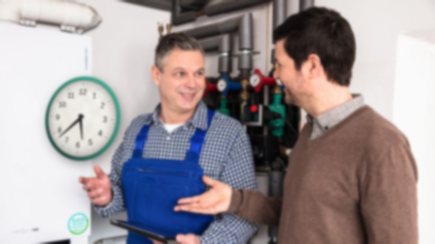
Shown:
5h38
